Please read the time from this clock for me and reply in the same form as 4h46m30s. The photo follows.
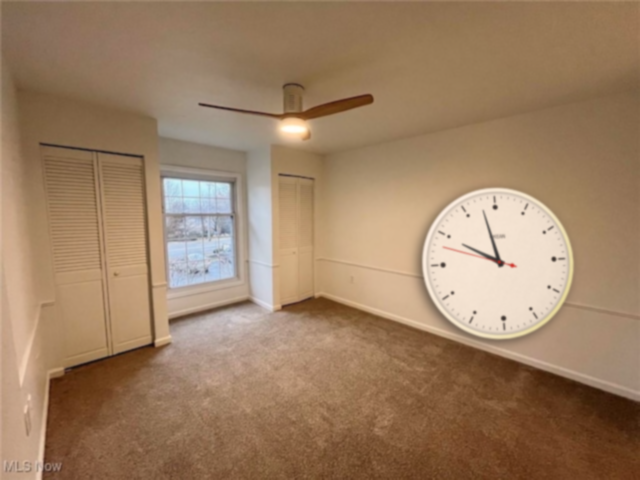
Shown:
9h57m48s
